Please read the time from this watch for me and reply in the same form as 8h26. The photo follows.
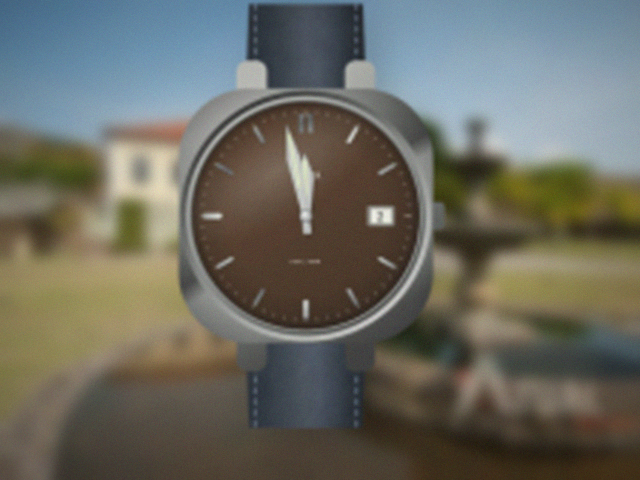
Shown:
11h58
